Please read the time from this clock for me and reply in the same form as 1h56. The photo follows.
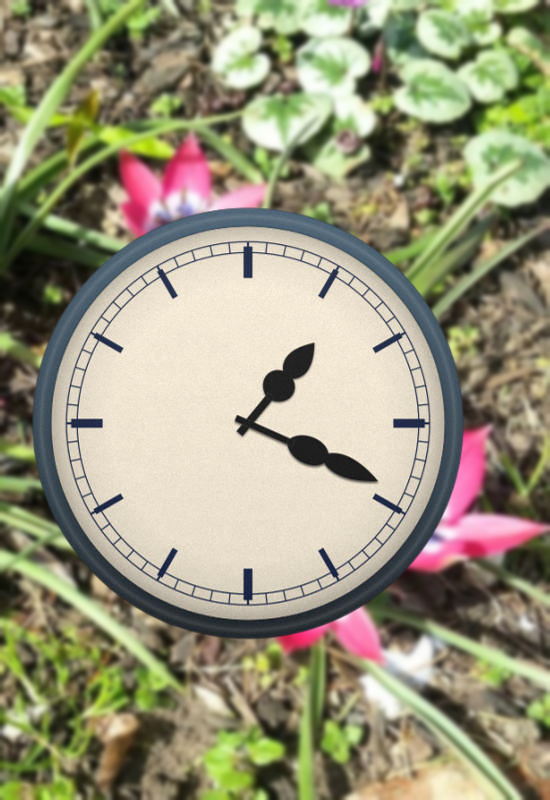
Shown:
1h19
